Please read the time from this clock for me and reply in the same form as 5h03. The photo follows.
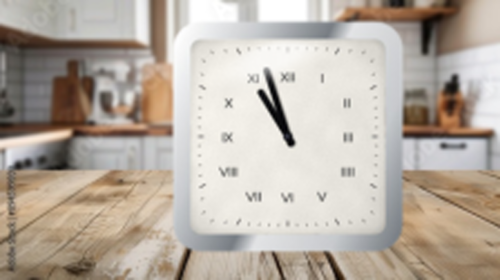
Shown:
10h57
